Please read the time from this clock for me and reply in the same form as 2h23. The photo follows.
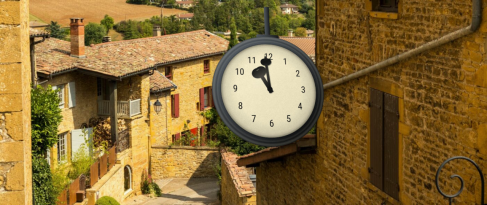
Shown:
10h59
